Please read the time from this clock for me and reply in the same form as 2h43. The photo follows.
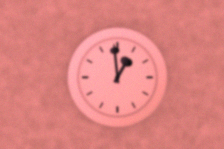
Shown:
12h59
